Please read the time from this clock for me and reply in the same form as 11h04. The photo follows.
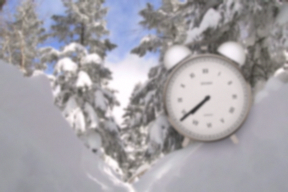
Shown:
7h39
